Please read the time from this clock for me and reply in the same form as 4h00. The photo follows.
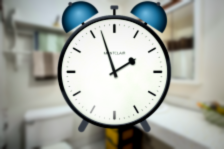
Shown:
1h57
